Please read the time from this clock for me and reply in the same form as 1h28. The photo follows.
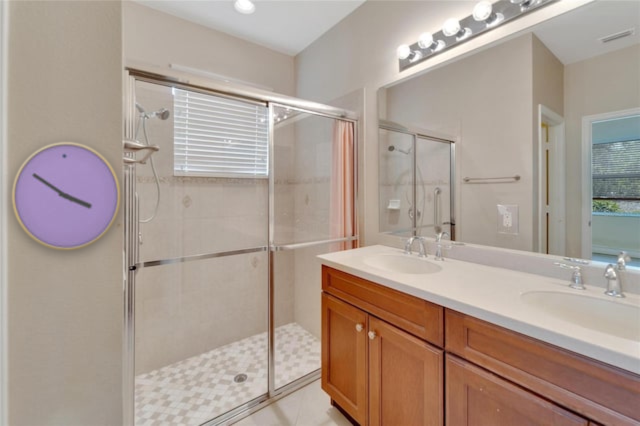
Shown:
3h51
